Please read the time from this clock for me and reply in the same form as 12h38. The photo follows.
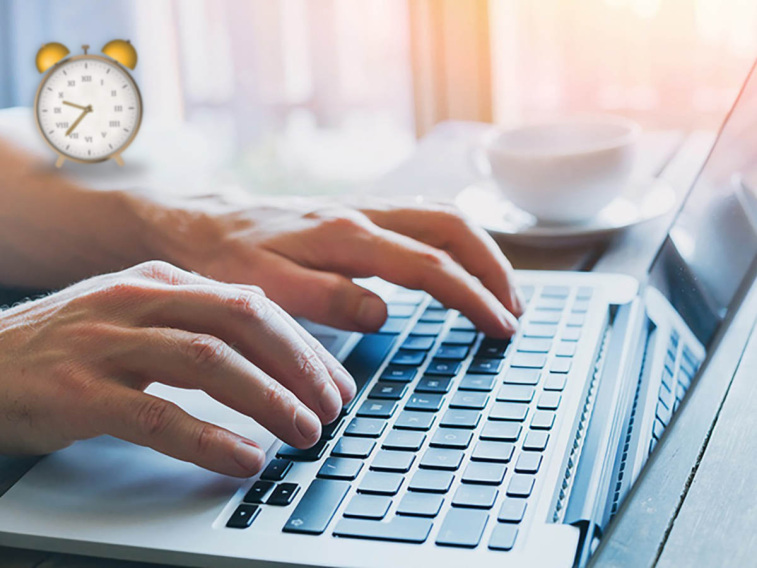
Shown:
9h37
